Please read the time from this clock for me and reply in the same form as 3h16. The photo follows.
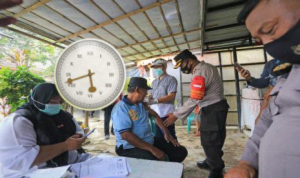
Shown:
5h42
